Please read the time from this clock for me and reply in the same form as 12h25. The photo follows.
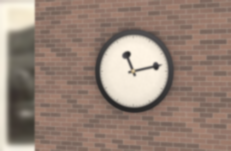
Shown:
11h13
